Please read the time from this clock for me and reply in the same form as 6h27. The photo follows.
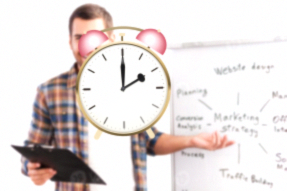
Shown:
2h00
